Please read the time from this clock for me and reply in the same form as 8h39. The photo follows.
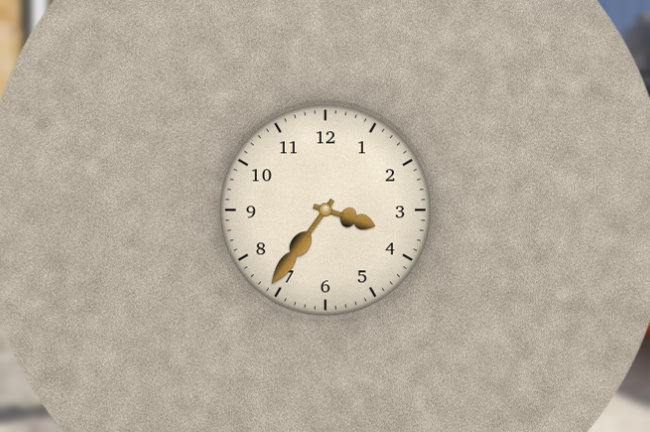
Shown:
3h36
